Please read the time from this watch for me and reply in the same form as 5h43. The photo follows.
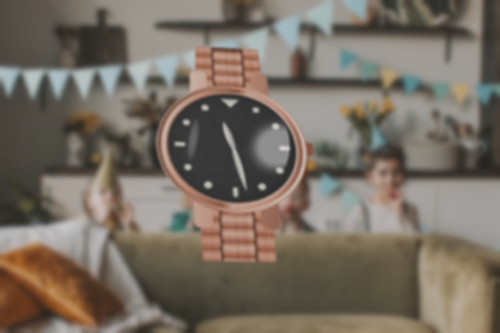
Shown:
11h28
